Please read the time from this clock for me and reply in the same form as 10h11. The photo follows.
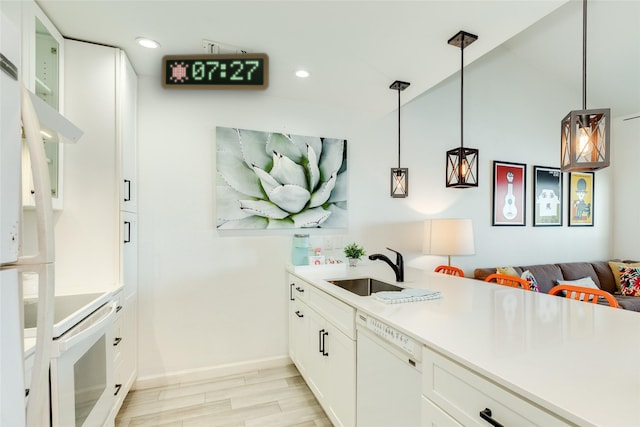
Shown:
7h27
